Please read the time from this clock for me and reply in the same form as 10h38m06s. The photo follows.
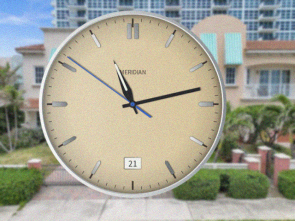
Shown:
11h12m51s
